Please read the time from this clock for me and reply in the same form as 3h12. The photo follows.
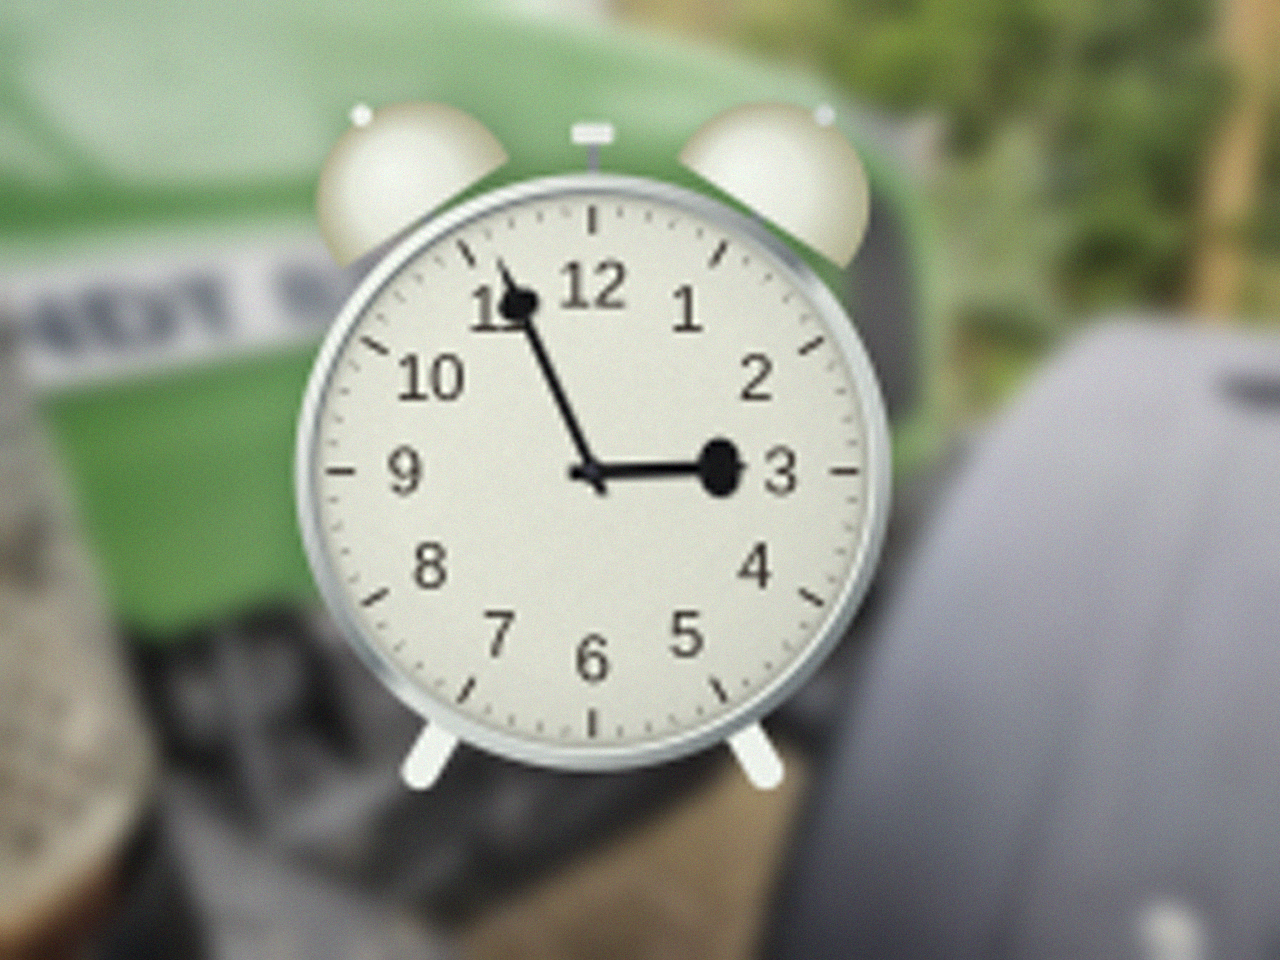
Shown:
2h56
